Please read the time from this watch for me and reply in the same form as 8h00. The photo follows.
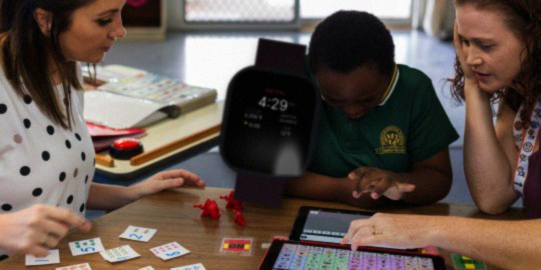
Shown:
4h29
